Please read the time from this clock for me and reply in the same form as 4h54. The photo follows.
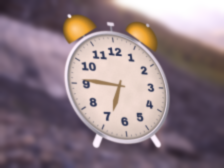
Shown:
6h46
